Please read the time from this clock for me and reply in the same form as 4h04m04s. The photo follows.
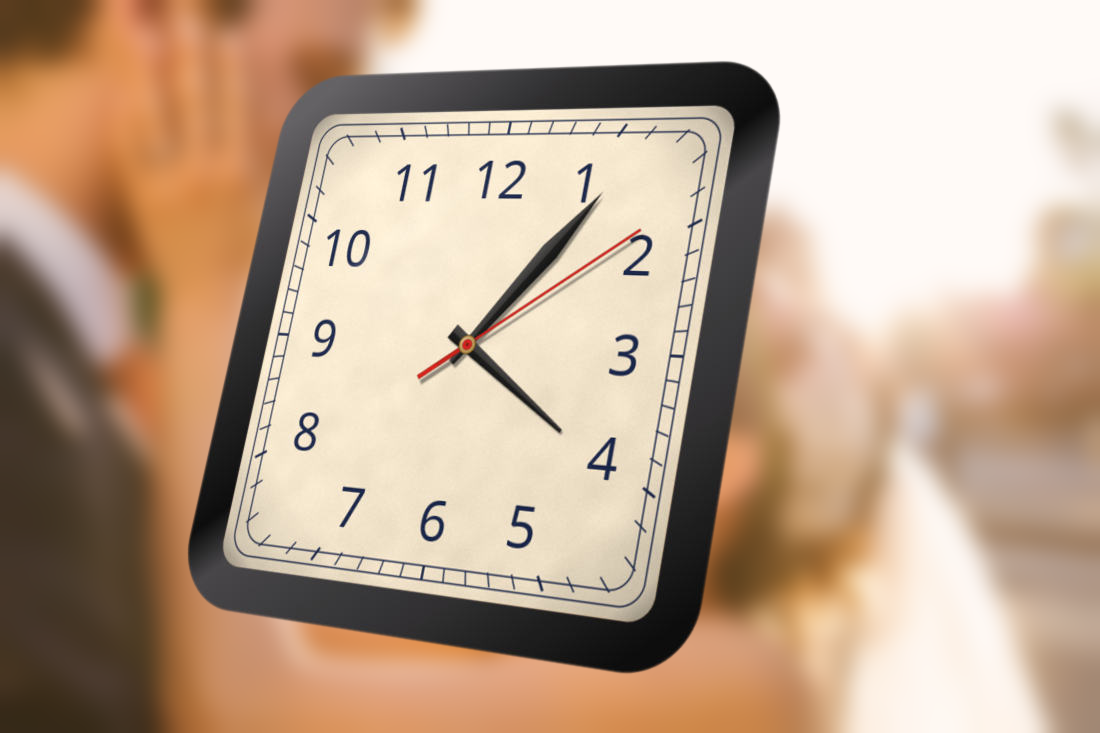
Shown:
4h06m09s
